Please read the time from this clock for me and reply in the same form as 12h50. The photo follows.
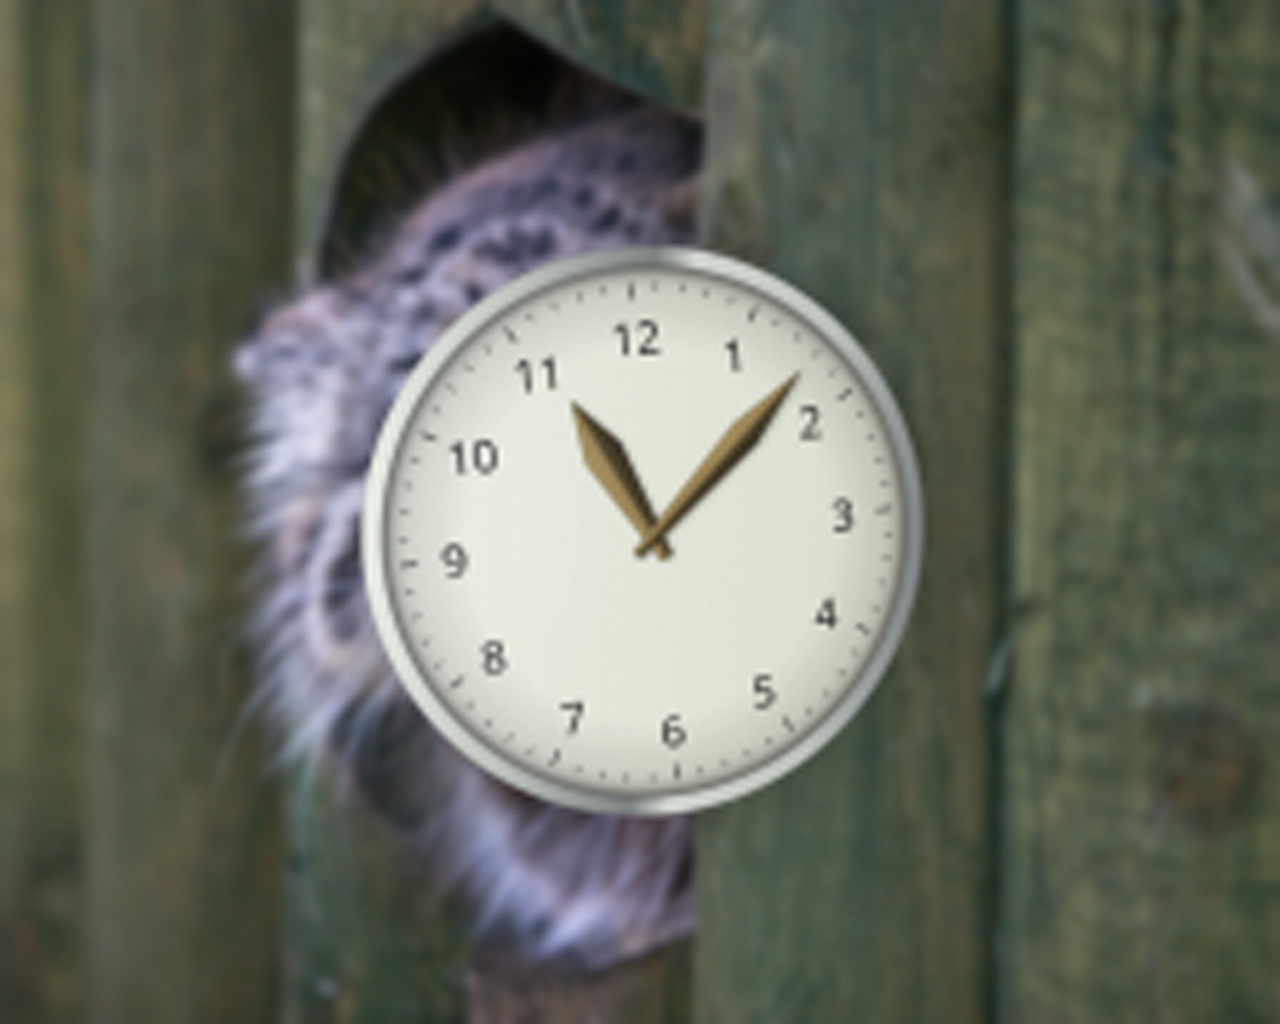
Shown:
11h08
